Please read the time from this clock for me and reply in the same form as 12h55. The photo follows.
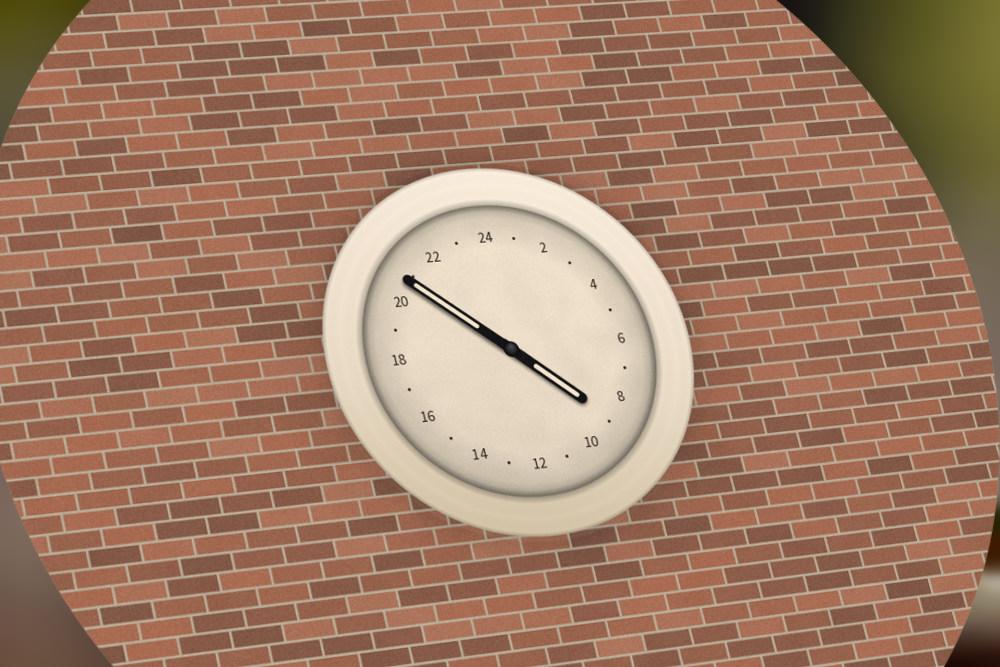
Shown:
8h52
